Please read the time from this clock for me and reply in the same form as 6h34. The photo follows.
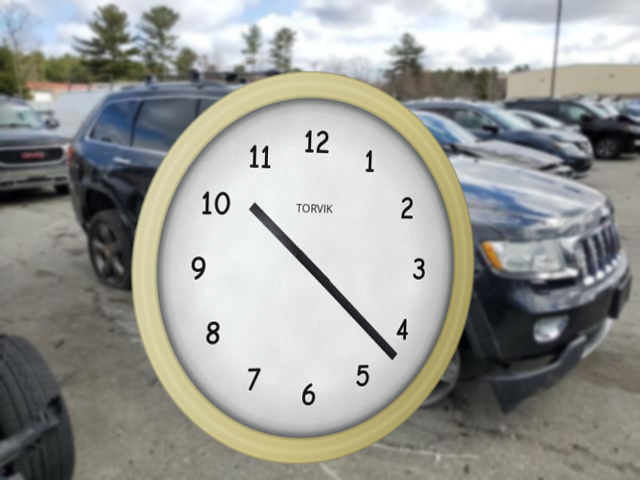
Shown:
10h22
